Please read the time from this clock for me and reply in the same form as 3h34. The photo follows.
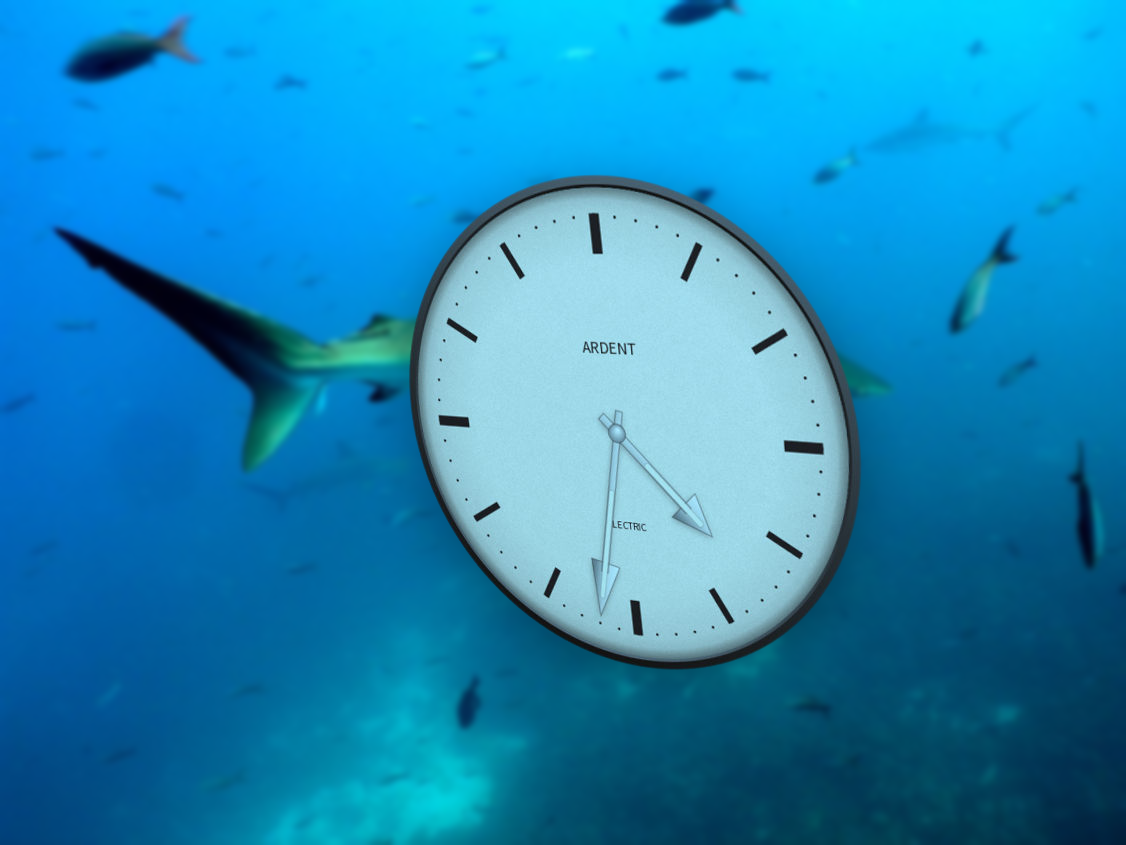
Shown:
4h32
